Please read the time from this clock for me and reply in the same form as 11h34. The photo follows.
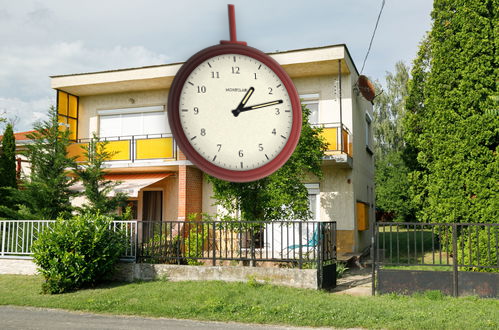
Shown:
1h13
